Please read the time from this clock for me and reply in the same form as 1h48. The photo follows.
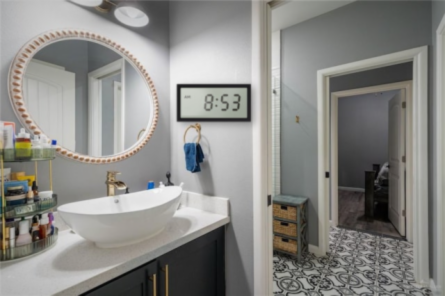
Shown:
8h53
